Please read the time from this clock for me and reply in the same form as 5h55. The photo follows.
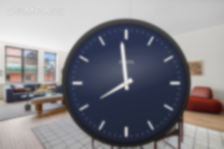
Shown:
7h59
